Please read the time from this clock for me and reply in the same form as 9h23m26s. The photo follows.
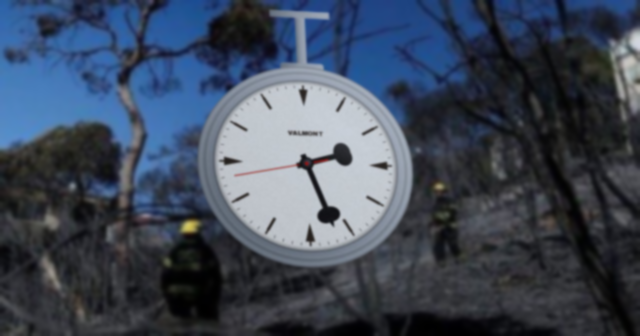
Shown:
2h26m43s
